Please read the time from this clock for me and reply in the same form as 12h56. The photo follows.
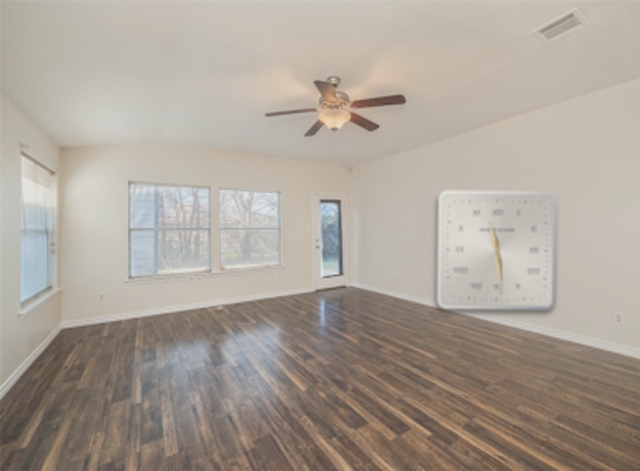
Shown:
11h29
